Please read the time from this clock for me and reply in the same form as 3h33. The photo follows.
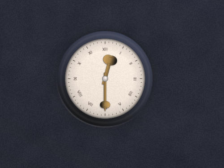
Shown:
12h30
